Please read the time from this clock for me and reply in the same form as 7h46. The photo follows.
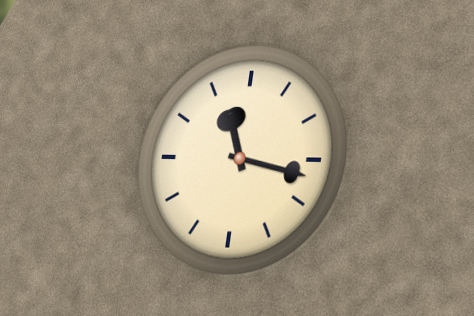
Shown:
11h17
